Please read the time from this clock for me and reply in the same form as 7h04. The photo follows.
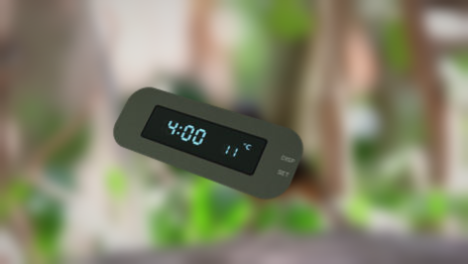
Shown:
4h00
